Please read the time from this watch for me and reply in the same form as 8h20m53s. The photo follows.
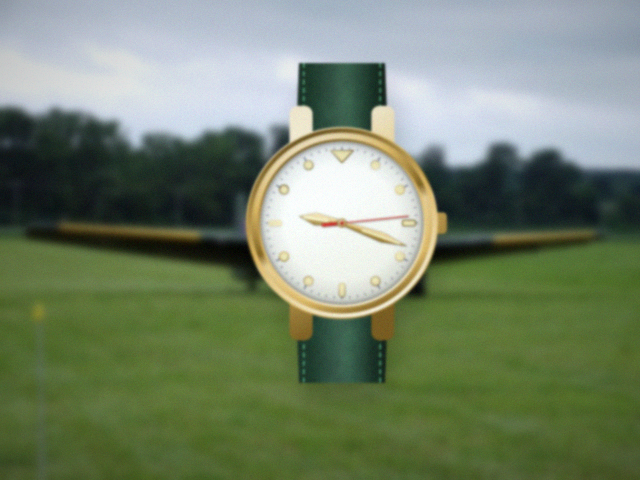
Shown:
9h18m14s
